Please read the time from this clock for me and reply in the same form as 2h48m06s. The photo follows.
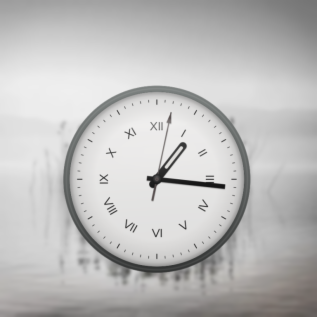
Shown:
1h16m02s
